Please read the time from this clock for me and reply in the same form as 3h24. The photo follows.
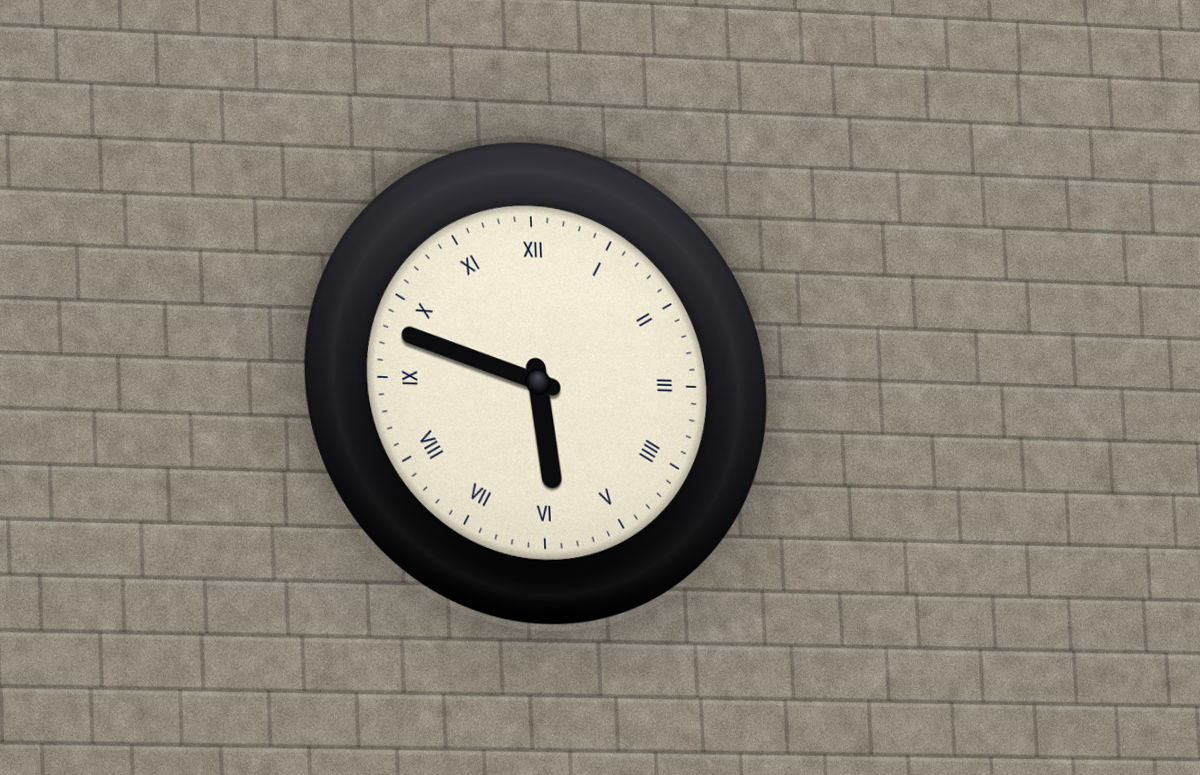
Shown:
5h48
